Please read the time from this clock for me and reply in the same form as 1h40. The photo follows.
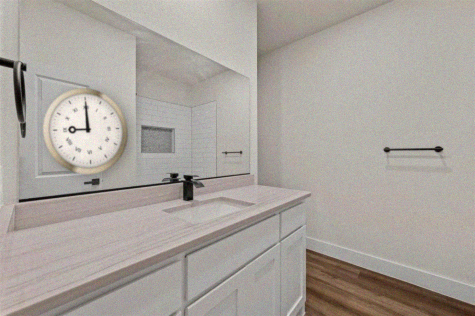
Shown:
9h00
